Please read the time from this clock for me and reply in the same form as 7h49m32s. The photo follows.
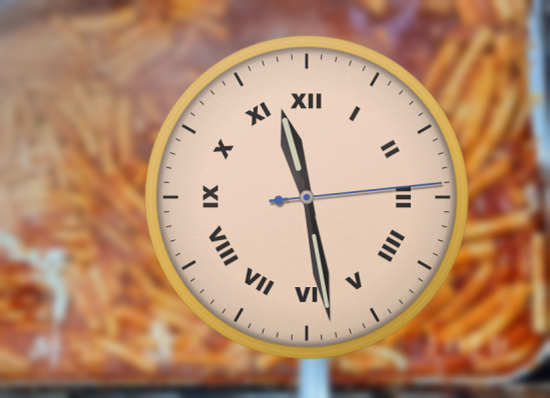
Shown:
11h28m14s
